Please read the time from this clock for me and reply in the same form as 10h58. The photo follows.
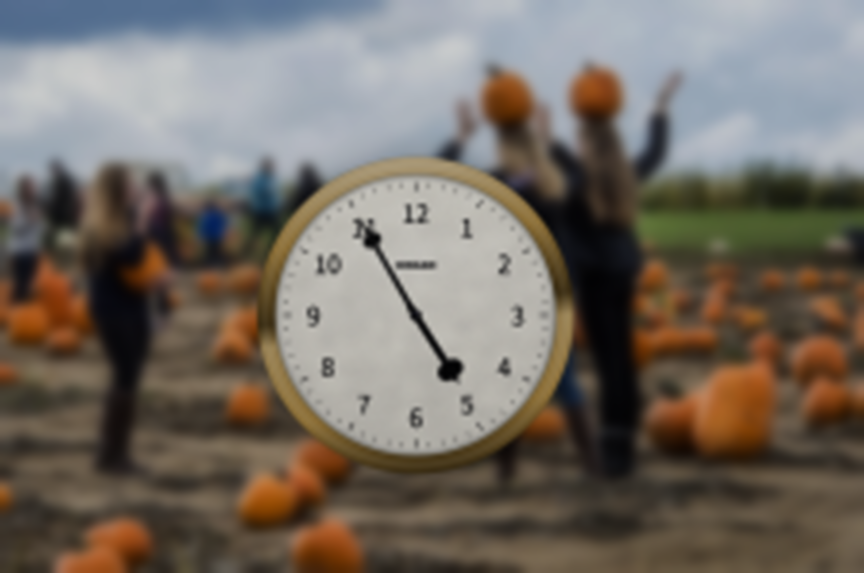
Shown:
4h55
